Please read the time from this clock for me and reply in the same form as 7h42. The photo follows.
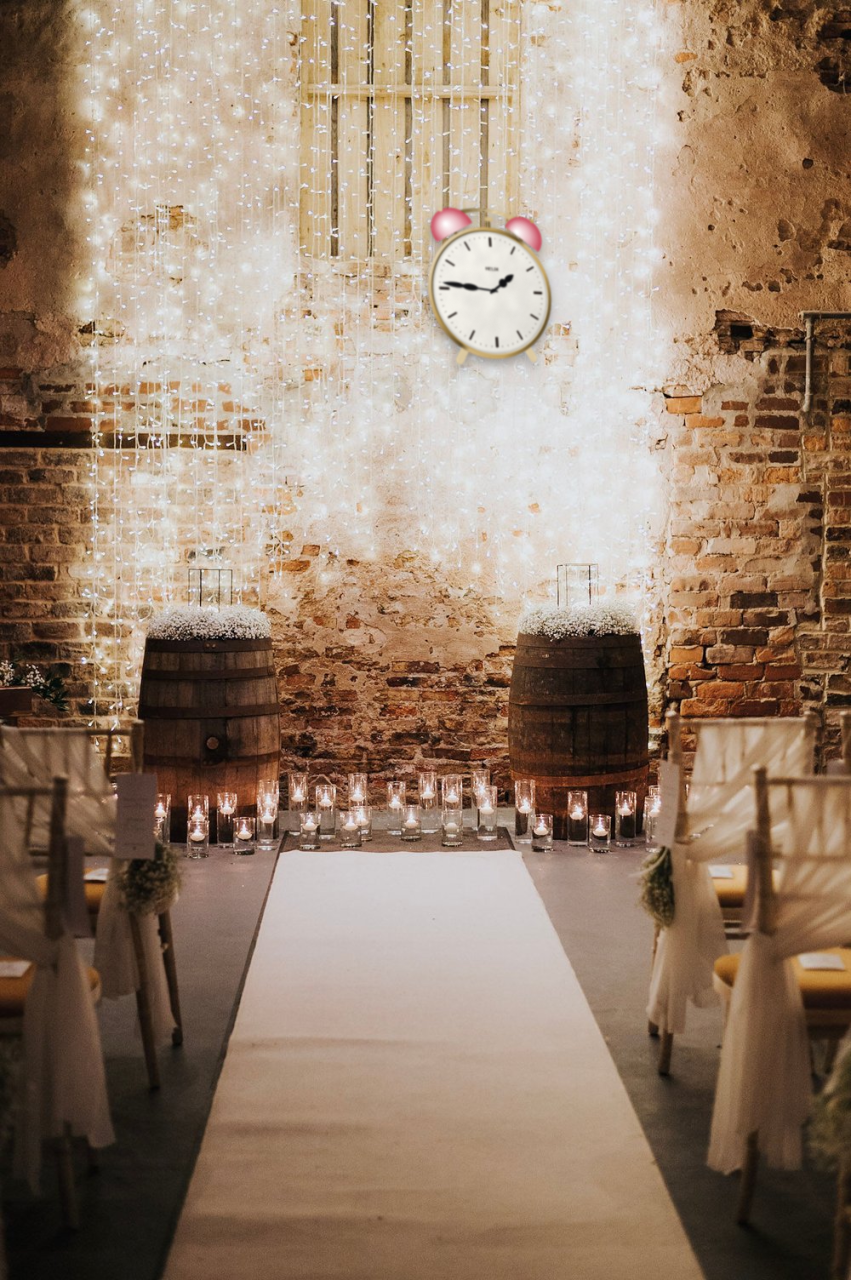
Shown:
1h46
